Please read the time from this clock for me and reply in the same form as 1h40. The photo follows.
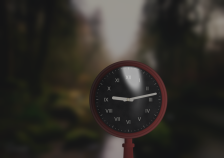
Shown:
9h13
